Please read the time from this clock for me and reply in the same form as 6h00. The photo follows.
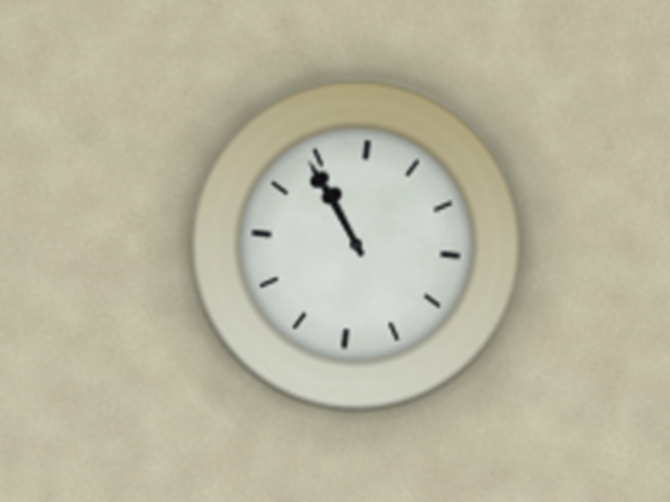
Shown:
10h54
